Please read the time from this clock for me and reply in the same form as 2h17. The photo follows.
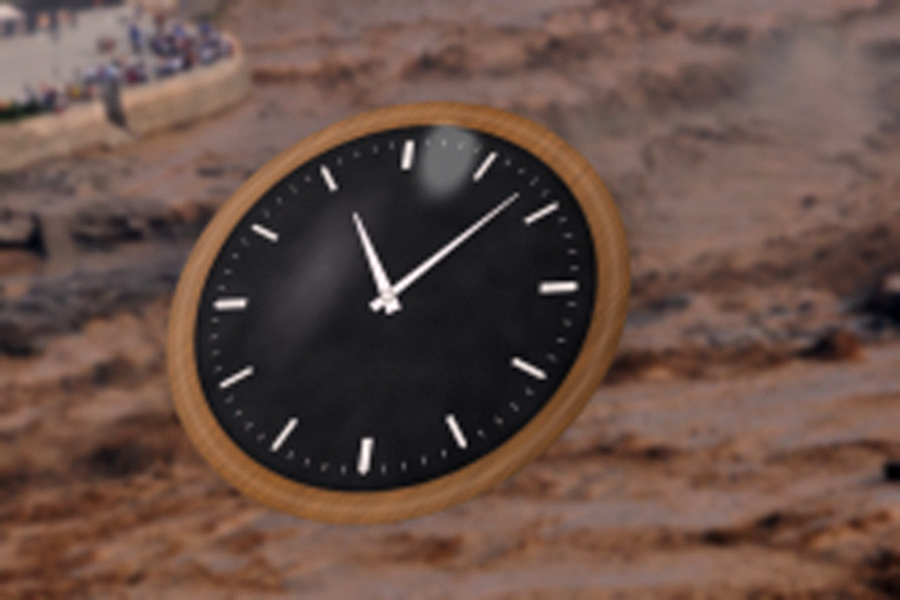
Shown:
11h08
